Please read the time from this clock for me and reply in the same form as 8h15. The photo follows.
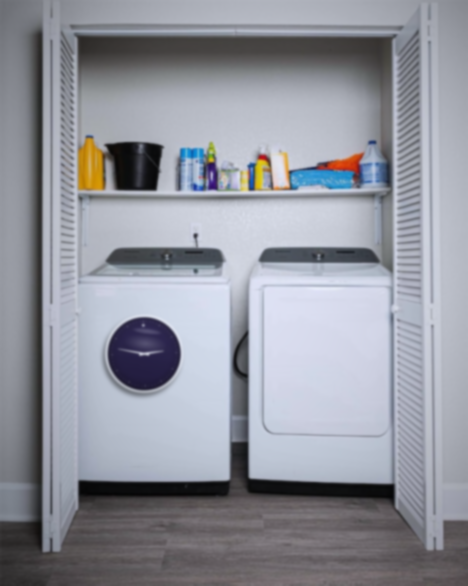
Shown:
2h47
